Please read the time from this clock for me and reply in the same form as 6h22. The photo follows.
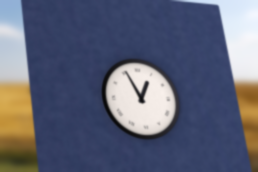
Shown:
12h56
